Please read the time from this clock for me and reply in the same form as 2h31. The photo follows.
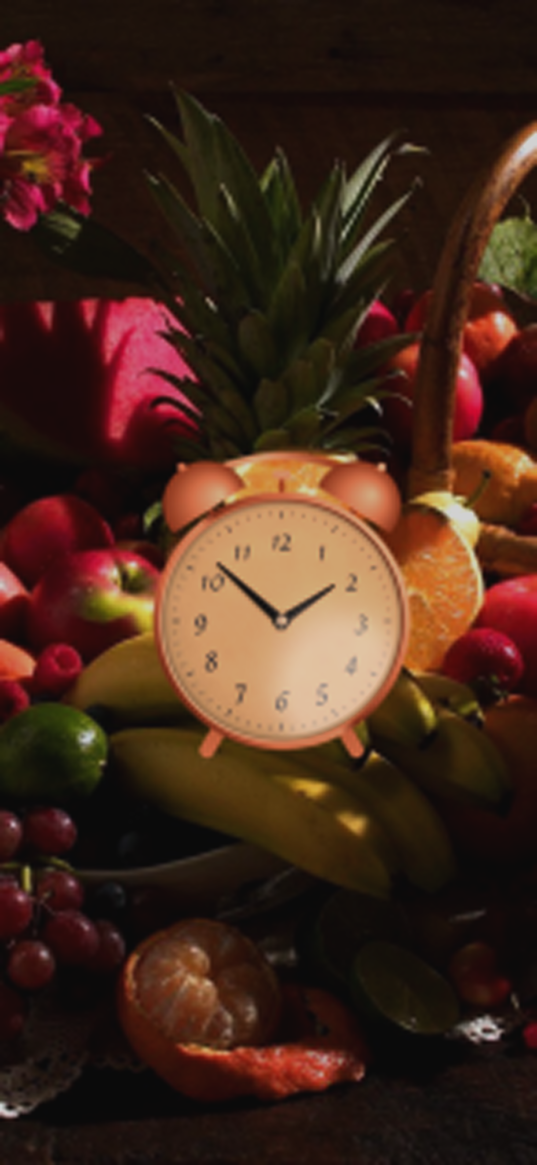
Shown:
1h52
